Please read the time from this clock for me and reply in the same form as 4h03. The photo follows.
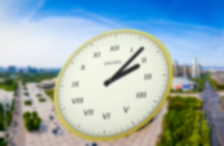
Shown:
2h07
